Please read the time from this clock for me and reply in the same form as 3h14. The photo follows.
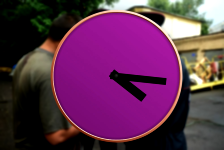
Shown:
4h16
